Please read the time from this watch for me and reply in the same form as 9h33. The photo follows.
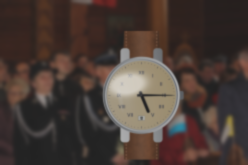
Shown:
5h15
